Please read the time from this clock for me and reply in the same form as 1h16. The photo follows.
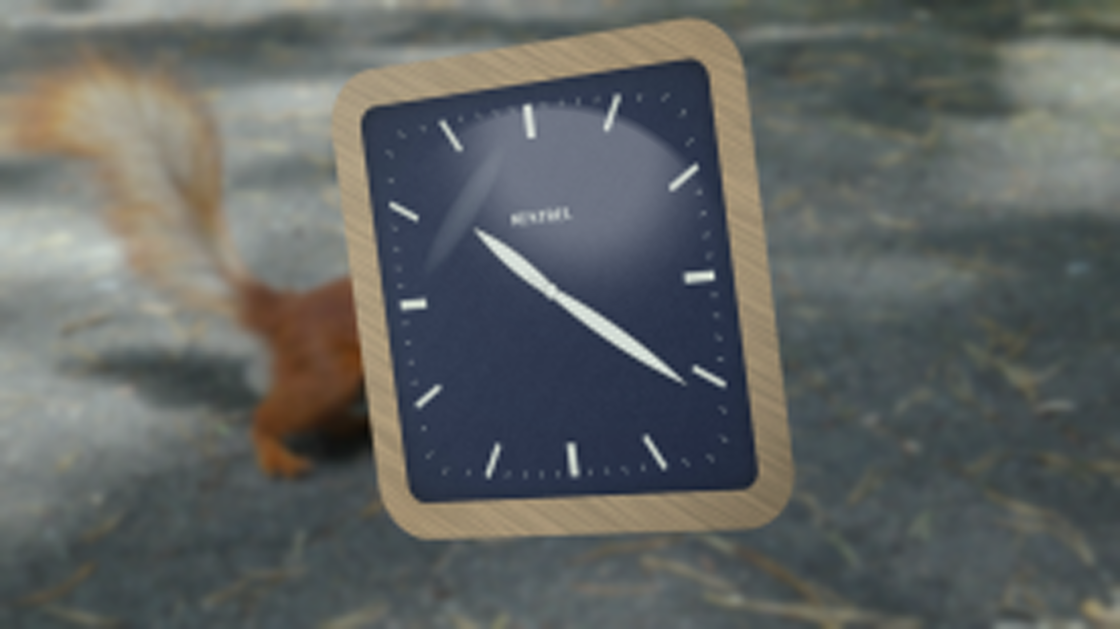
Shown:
10h21
